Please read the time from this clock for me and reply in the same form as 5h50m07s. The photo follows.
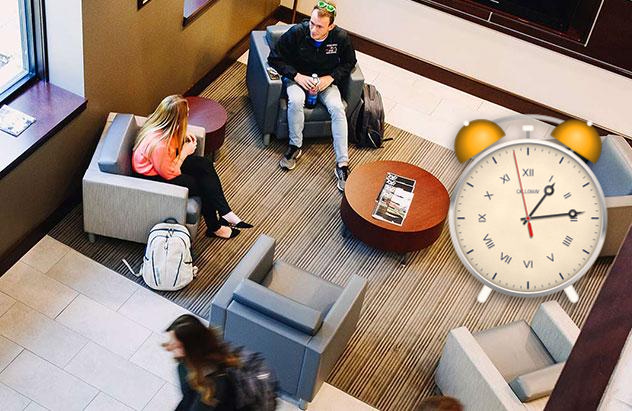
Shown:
1h13m58s
